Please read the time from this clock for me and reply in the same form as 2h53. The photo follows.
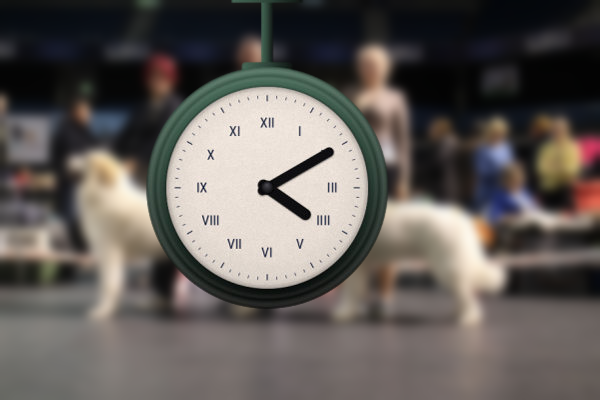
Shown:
4h10
